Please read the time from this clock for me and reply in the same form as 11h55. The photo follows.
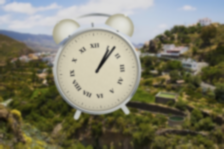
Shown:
1h07
